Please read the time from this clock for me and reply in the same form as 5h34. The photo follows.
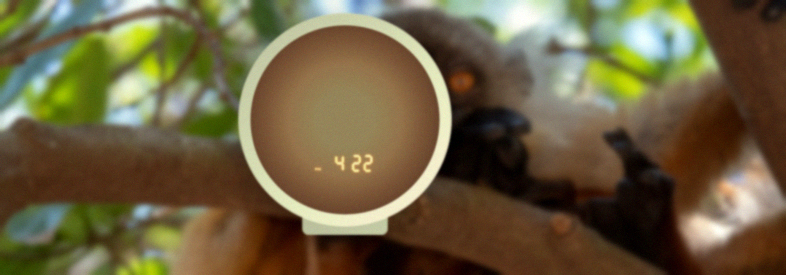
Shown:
4h22
